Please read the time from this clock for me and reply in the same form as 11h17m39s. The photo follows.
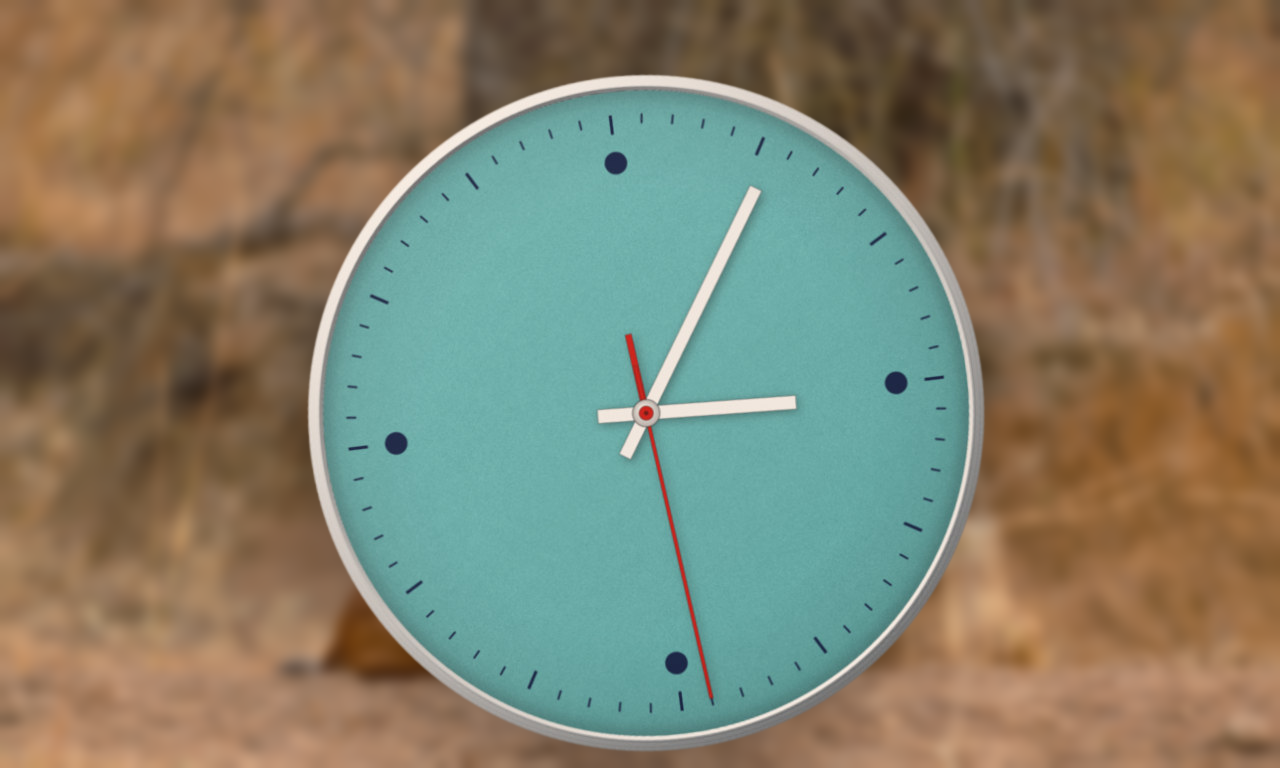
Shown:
3h05m29s
